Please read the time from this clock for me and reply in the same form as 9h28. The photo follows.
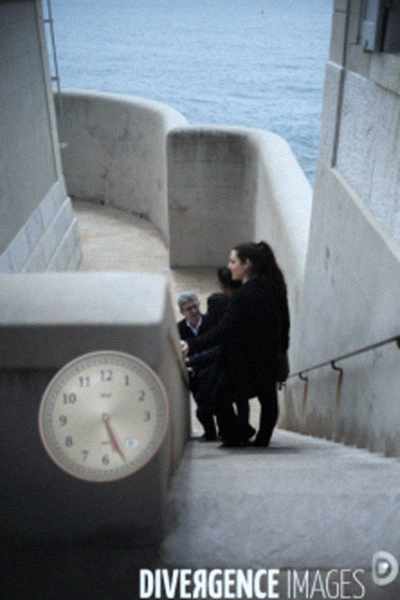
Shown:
5h26
